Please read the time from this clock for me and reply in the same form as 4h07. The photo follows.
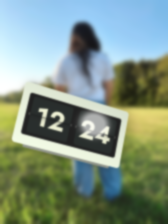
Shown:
12h24
